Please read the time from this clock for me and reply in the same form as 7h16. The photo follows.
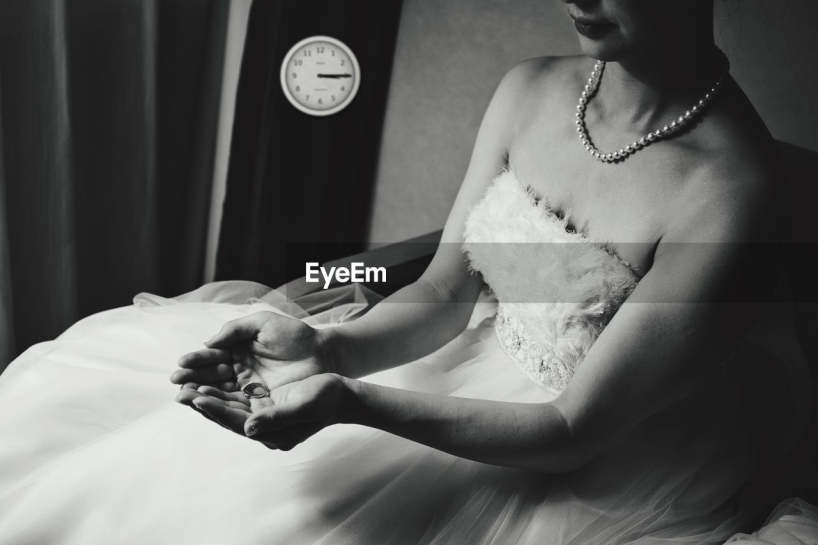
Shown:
3h15
